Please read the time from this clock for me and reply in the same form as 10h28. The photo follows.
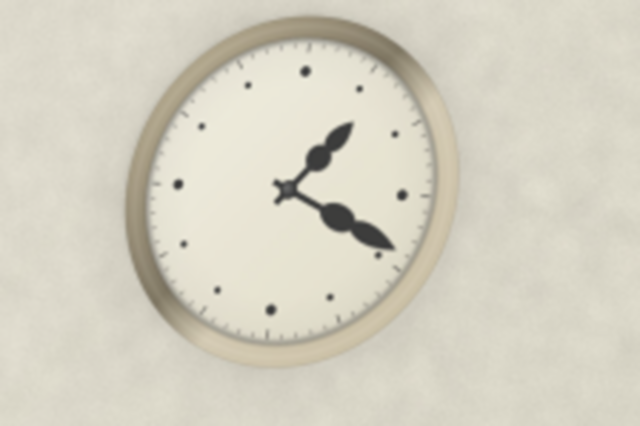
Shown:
1h19
